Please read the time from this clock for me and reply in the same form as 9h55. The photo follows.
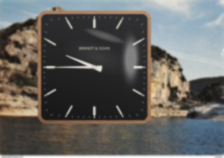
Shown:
9h45
